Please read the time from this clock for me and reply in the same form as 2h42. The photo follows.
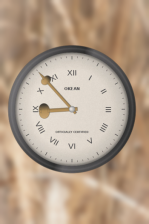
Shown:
8h53
